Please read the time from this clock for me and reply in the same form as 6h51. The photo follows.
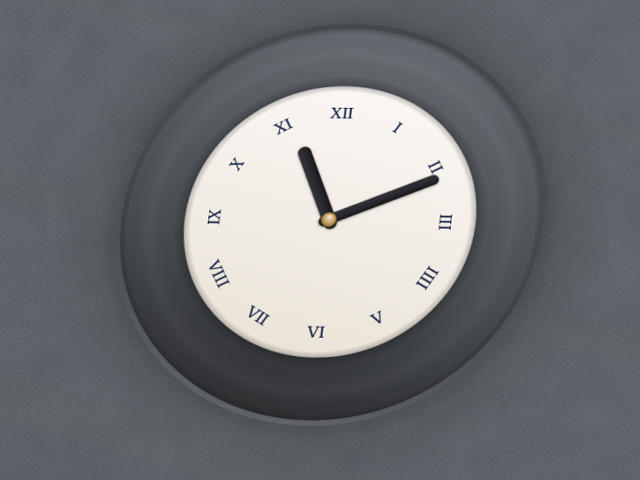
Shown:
11h11
